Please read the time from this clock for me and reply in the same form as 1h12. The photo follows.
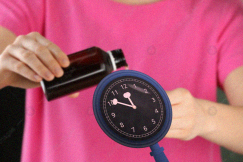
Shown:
11h51
